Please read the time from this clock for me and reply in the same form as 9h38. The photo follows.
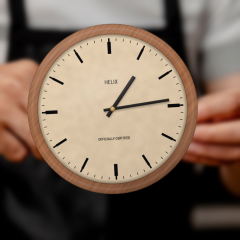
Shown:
1h14
